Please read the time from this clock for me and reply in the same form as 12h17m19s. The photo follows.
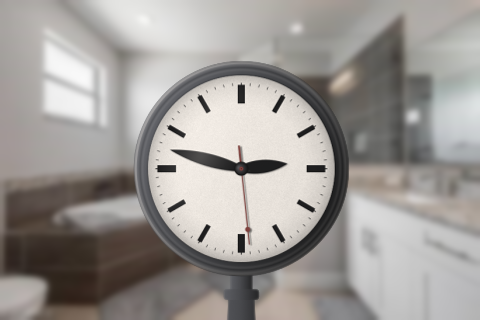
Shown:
2h47m29s
